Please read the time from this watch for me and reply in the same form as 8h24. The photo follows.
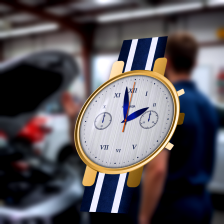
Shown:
1h58
